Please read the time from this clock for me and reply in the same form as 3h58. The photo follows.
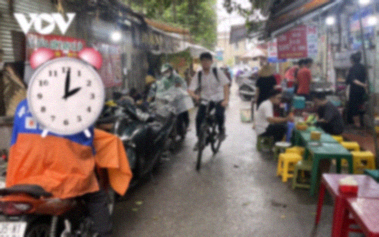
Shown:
2h01
